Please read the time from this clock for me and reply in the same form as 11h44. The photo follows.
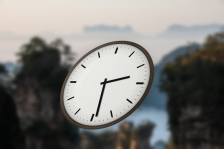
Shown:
2h29
